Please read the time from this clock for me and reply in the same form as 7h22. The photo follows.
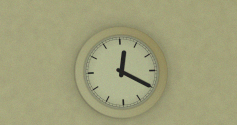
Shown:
12h20
